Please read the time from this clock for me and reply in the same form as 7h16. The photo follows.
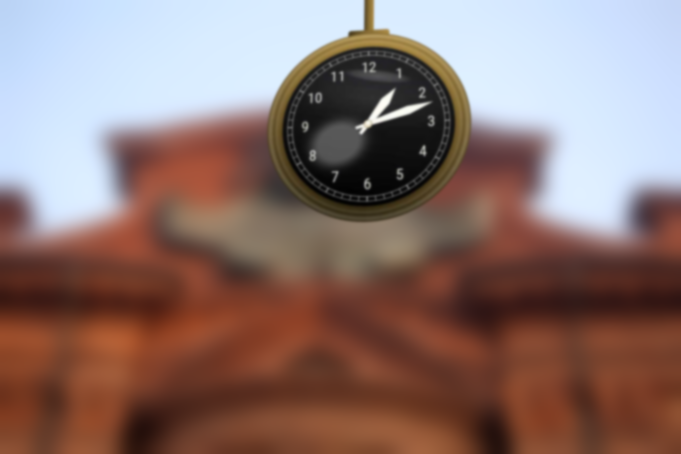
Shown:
1h12
